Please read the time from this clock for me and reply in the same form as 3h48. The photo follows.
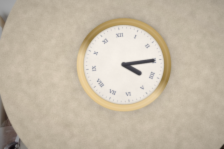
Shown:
4h15
